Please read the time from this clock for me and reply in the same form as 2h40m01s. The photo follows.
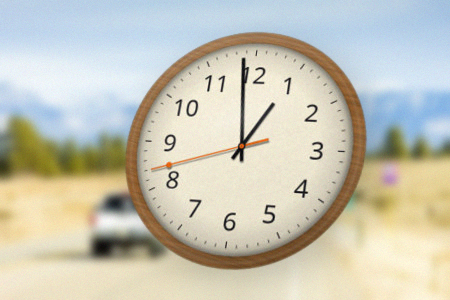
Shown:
12h58m42s
